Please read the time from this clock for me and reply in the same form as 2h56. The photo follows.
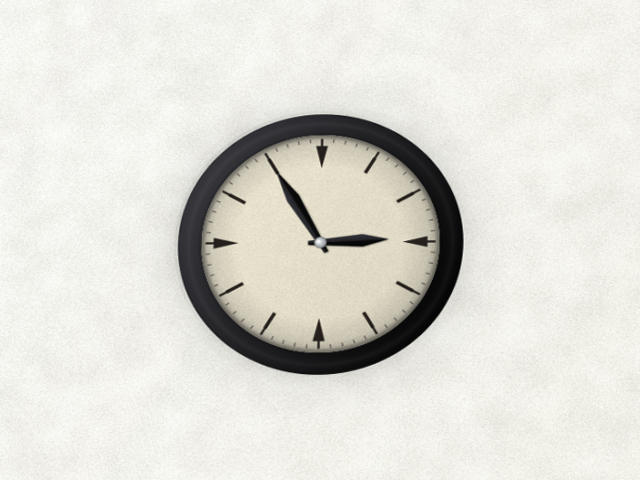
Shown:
2h55
